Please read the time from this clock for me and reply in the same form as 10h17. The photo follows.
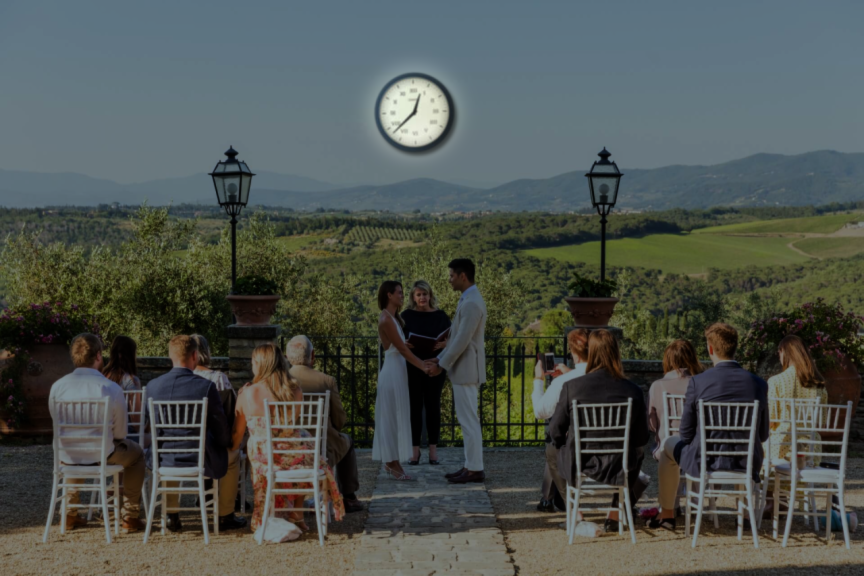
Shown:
12h38
